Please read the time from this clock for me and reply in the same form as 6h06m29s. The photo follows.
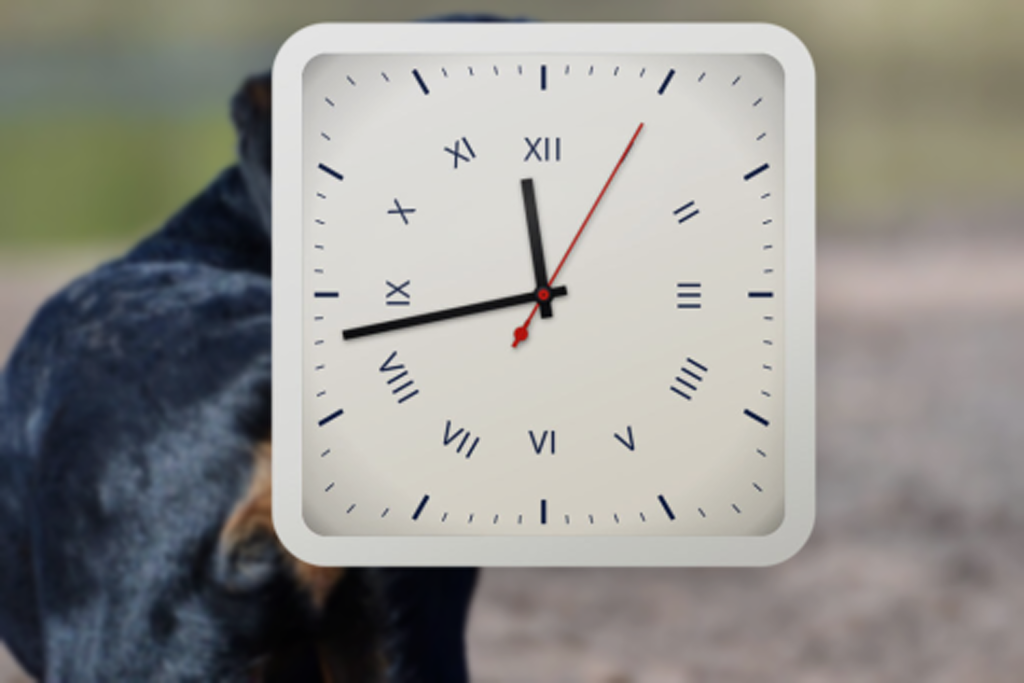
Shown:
11h43m05s
